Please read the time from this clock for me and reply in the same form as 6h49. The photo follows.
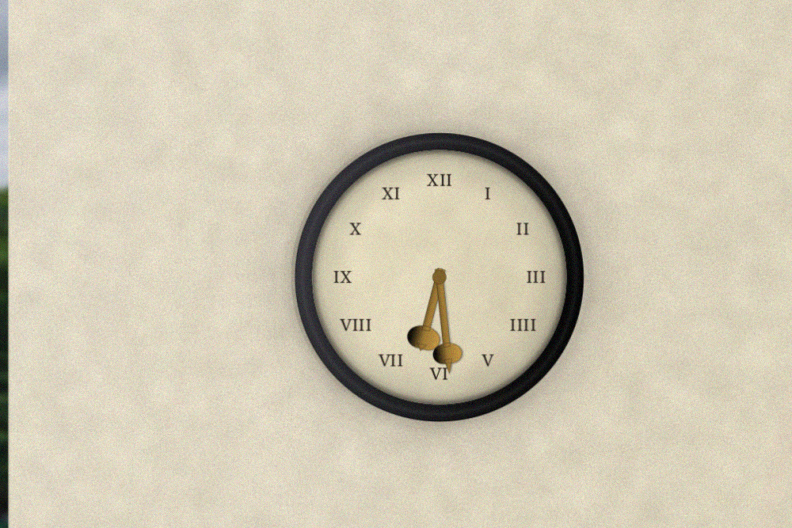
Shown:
6h29
